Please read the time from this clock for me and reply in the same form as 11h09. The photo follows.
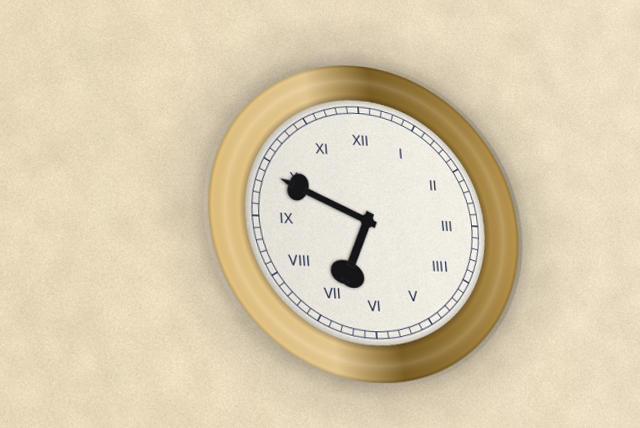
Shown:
6h49
